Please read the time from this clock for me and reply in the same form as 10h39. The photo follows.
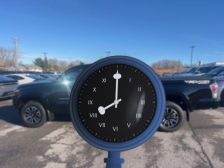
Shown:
8h00
